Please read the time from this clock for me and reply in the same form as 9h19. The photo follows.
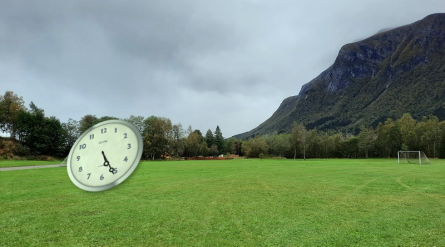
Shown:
5h26
